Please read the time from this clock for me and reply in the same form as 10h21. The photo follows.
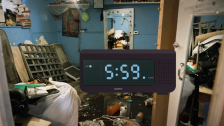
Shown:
5h59
